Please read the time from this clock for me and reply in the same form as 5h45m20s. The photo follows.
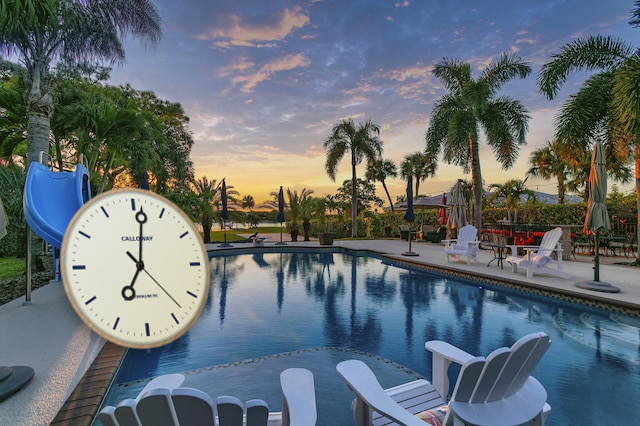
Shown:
7h01m23s
